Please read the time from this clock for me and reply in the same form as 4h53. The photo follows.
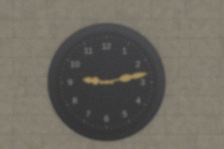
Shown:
9h13
